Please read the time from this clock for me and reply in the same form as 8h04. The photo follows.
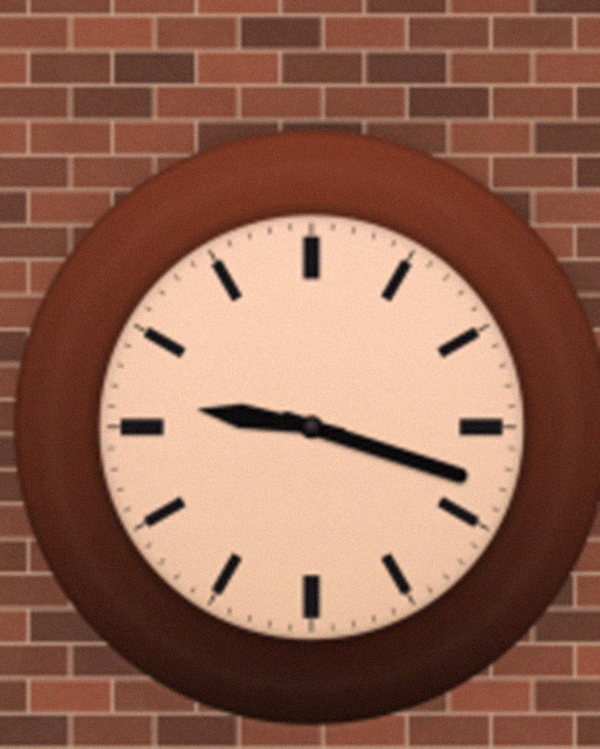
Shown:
9h18
